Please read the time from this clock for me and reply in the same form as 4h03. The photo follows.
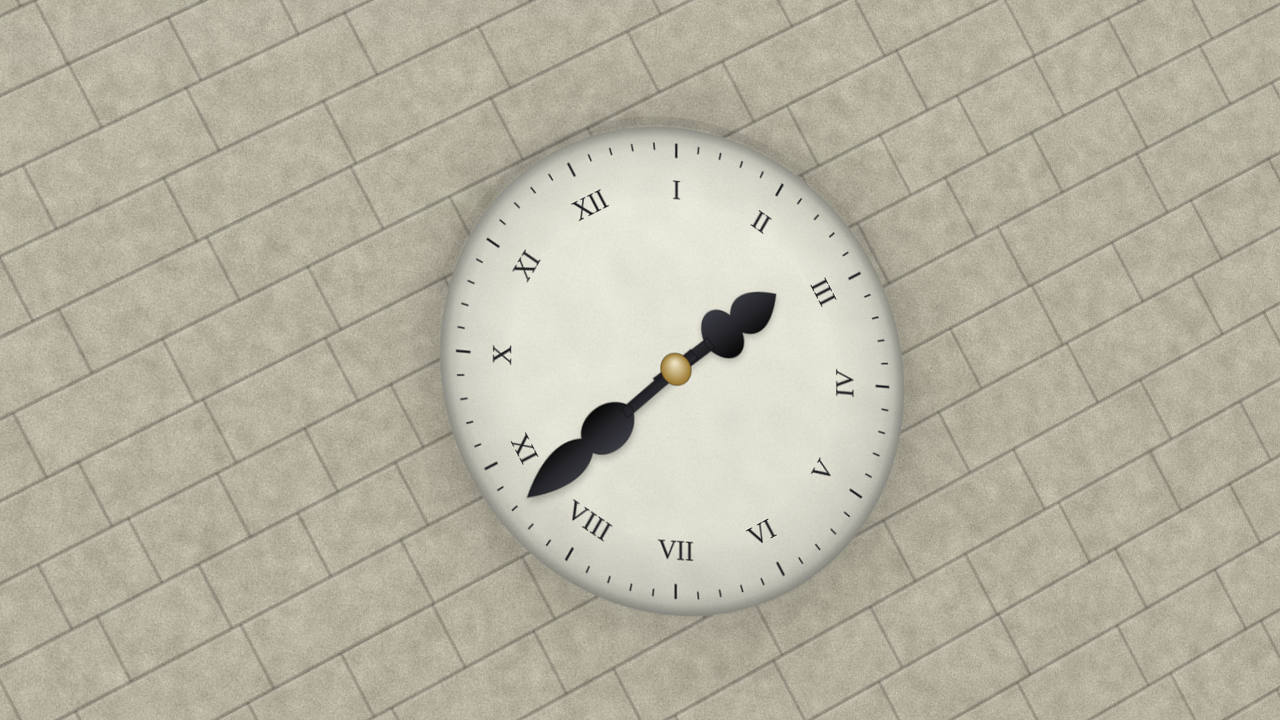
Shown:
2h43
